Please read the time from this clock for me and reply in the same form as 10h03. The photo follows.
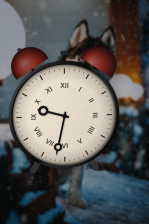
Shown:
9h32
